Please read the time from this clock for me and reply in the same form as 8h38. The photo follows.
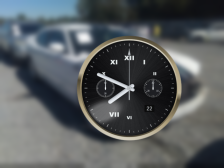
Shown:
7h49
